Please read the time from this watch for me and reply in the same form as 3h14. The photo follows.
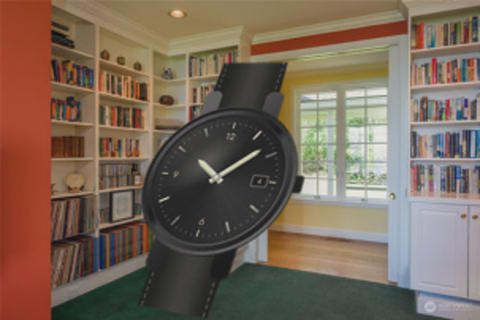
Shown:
10h08
